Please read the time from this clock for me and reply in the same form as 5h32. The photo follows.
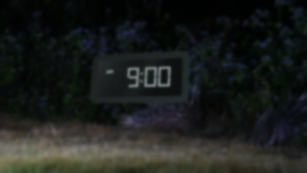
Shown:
9h00
